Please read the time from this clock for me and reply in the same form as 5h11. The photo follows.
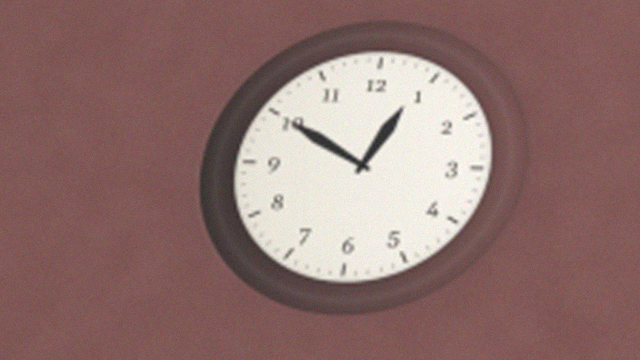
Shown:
12h50
